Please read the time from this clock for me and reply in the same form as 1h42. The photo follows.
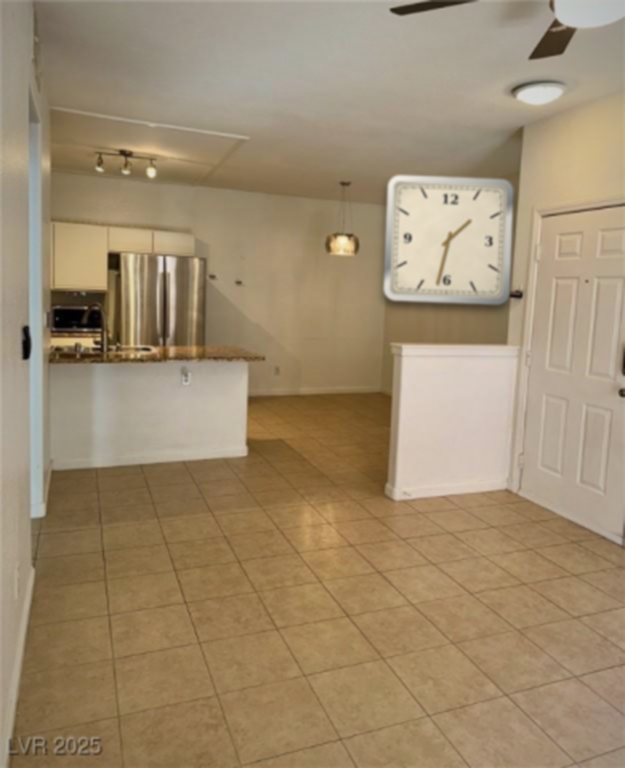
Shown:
1h32
